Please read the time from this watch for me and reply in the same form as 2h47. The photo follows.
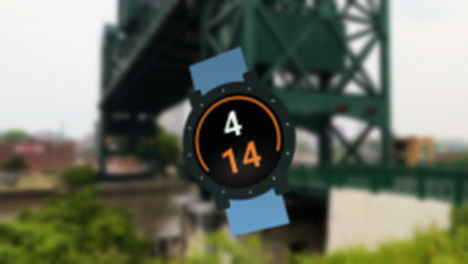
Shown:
4h14
